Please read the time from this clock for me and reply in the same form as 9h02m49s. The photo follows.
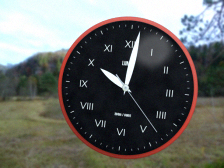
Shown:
10h01m23s
